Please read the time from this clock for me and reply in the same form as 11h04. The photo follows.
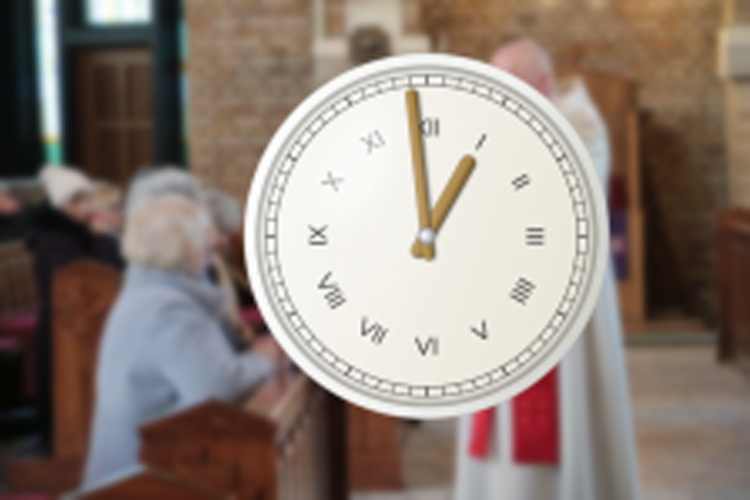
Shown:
12h59
